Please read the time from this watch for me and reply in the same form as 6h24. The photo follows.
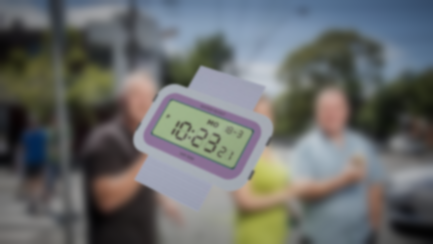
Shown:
10h23
